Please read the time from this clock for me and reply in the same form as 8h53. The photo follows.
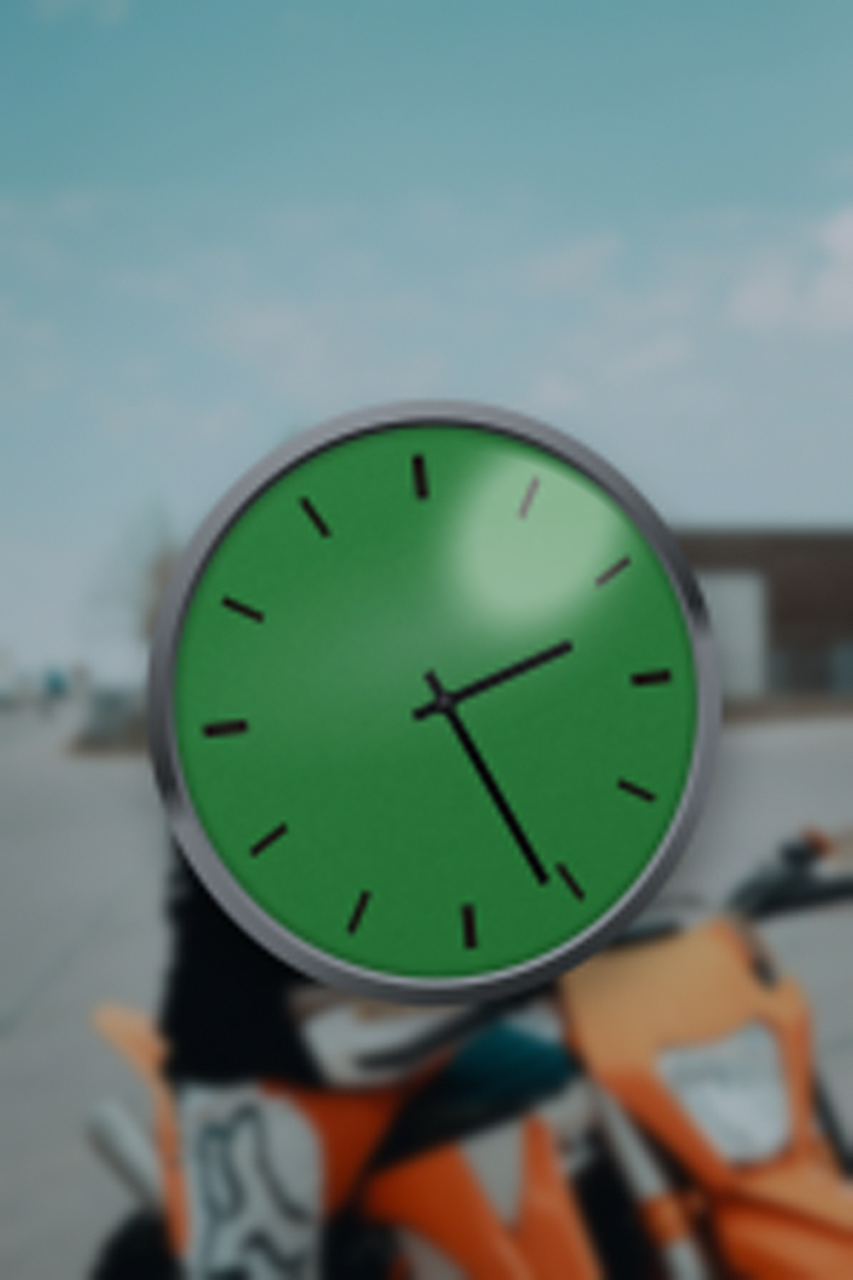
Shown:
2h26
